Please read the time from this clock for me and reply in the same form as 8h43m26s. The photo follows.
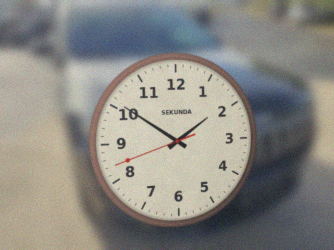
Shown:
1h50m42s
